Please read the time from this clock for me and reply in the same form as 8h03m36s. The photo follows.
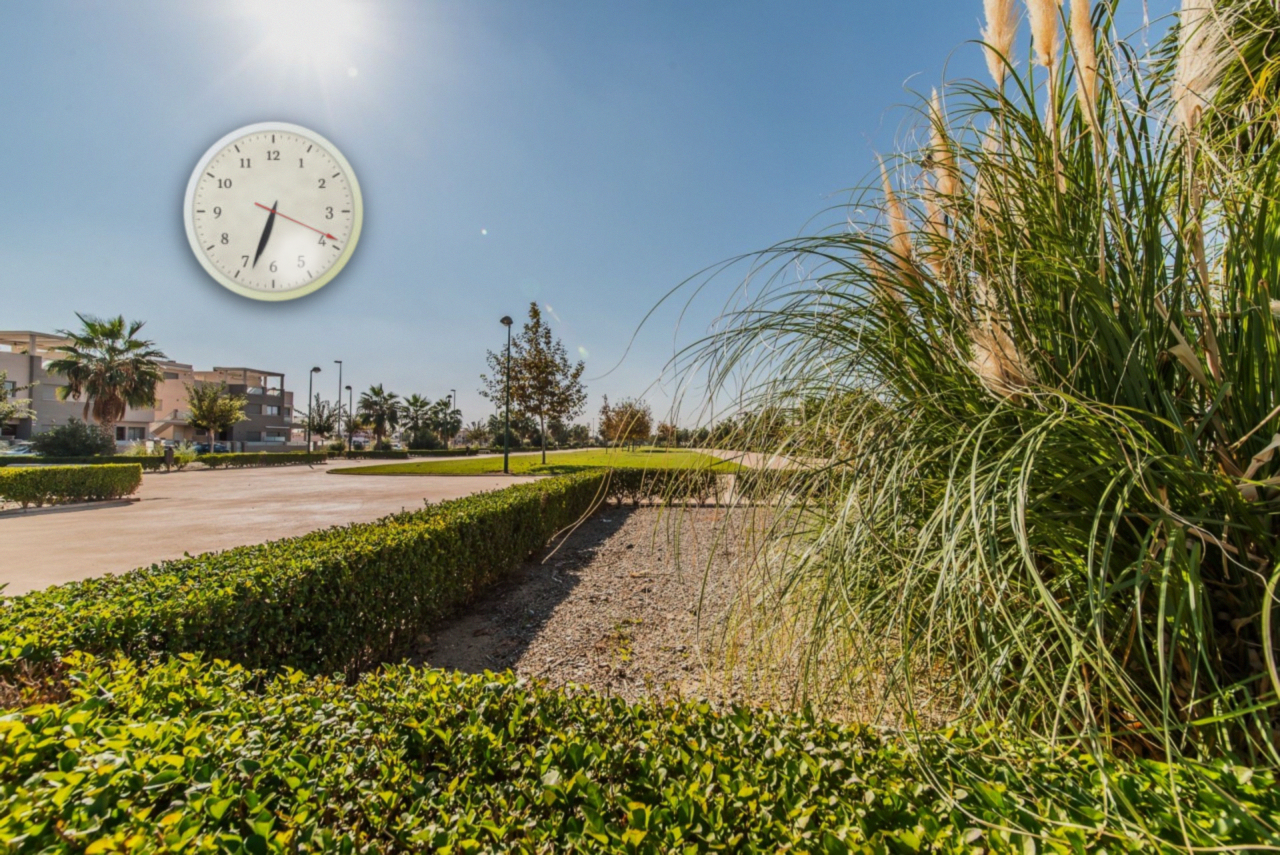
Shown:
6h33m19s
